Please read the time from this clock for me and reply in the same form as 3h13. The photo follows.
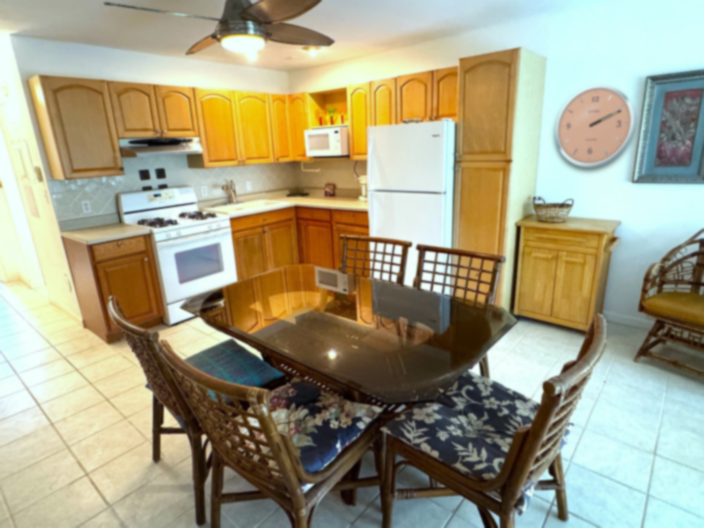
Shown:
2h11
